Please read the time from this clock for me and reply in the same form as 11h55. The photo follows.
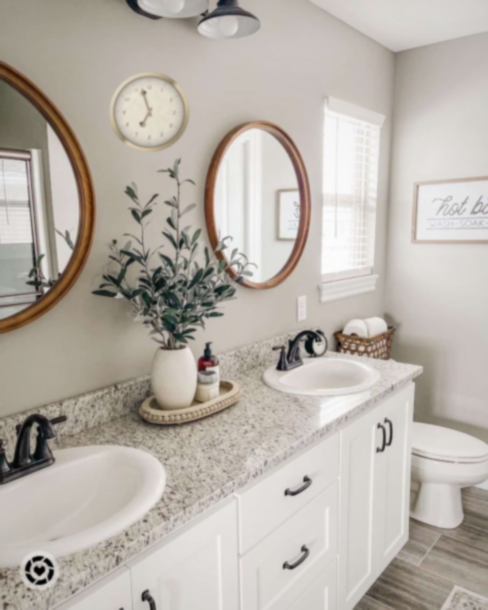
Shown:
6h57
